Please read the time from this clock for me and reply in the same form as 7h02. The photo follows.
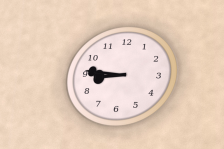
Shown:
8h46
